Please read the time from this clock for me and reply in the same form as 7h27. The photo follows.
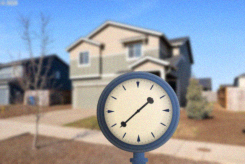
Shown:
1h38
